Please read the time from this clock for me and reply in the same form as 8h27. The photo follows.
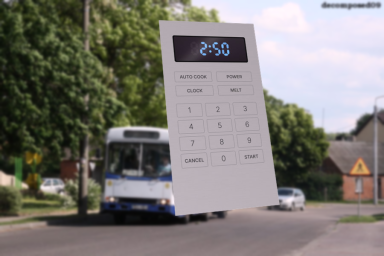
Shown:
2h50
